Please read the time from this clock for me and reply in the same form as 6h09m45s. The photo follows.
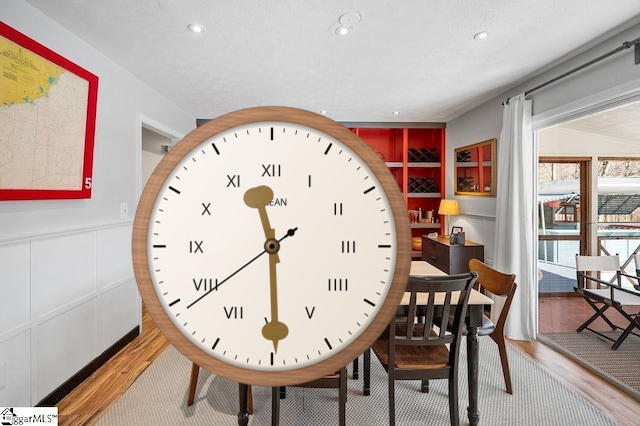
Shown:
11h29m39s
